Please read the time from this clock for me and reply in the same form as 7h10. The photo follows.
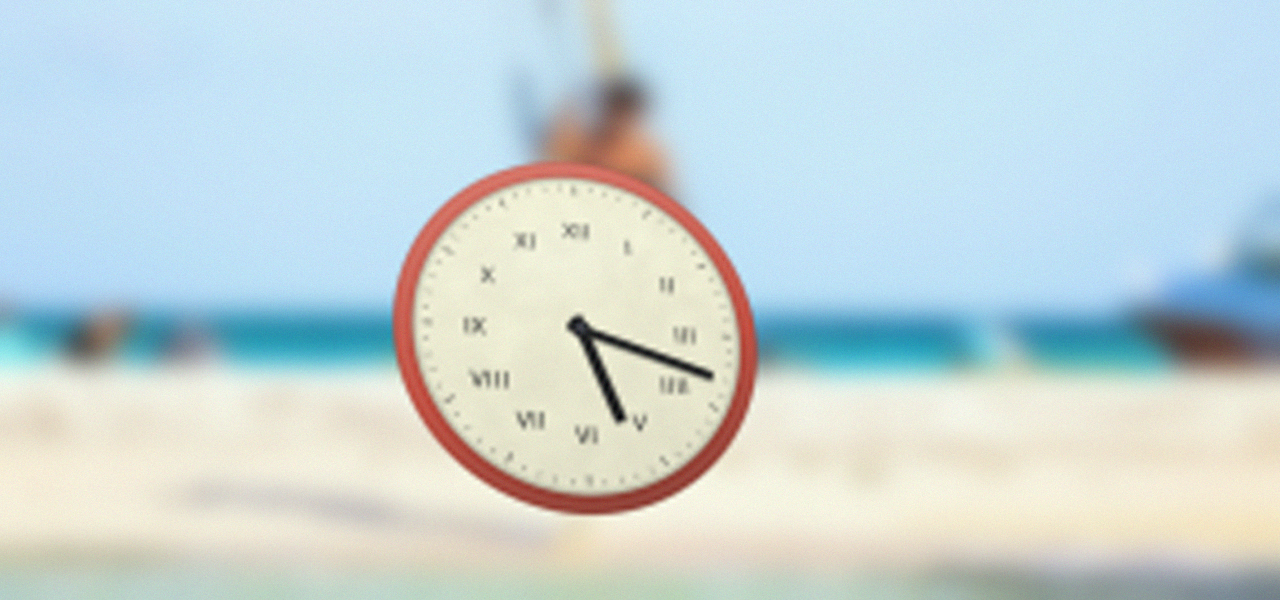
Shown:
5h18
